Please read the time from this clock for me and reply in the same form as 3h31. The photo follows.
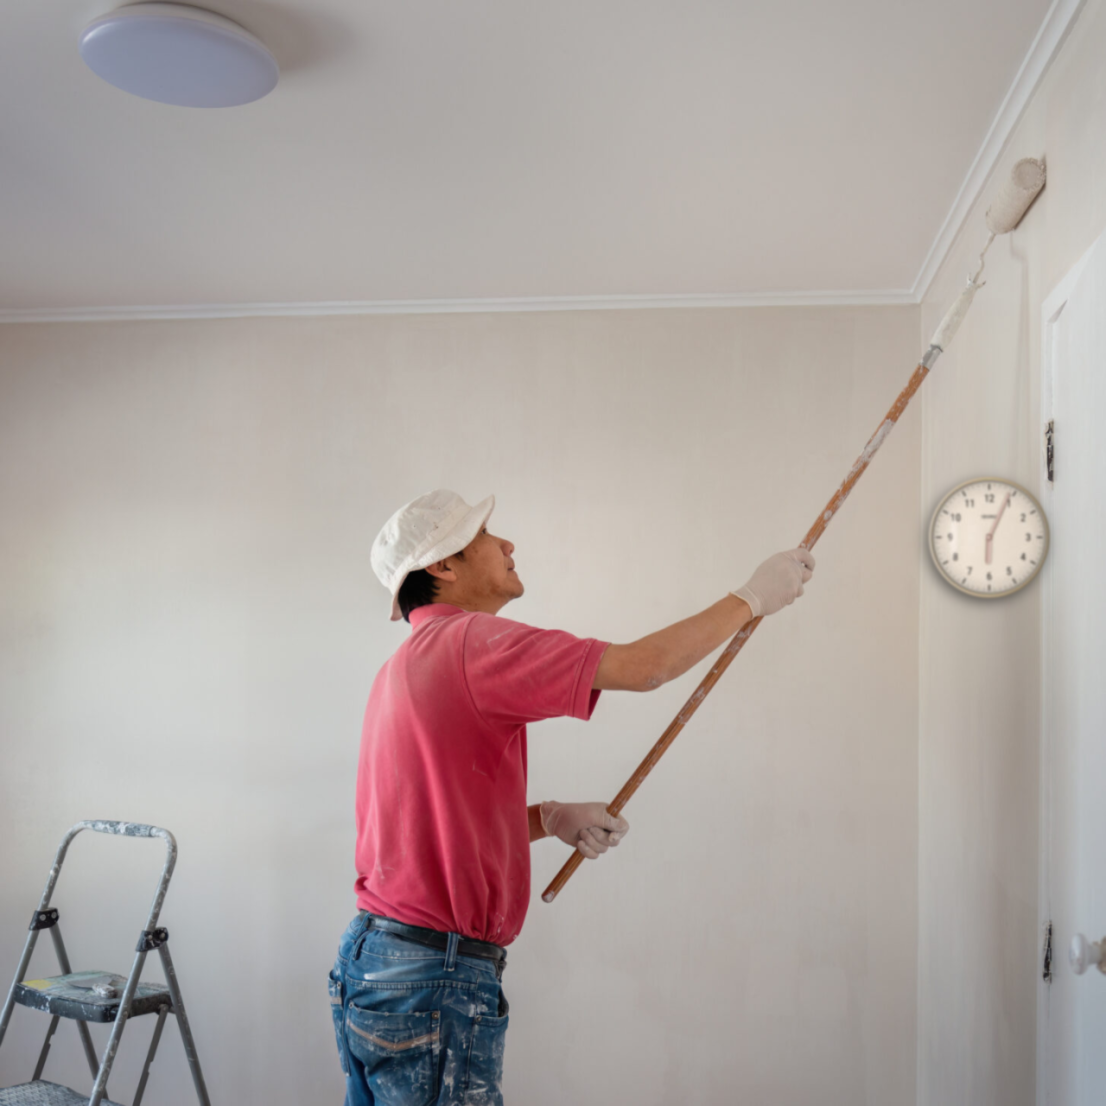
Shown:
6h04
